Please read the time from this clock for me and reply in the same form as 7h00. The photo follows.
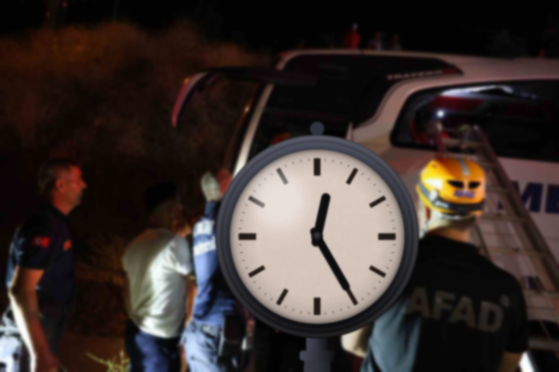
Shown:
12h25
